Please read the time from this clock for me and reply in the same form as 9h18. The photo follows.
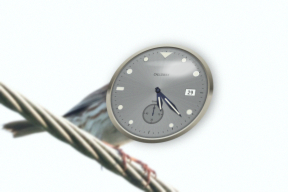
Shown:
5h22
